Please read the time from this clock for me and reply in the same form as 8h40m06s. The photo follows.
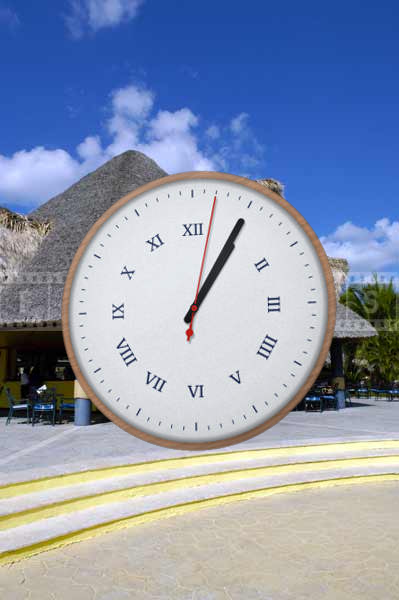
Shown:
1h05m02s
